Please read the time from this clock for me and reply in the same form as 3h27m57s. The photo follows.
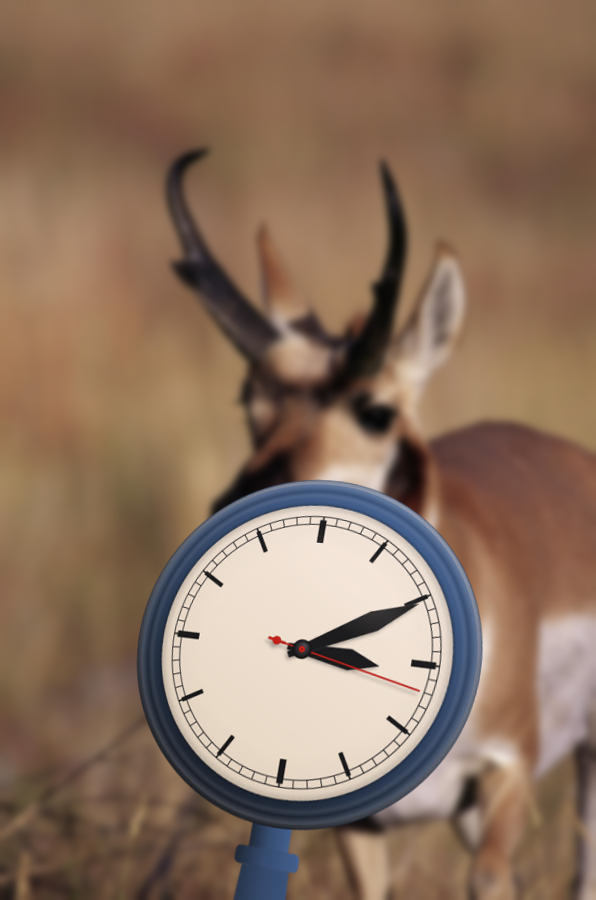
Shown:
3h10m17s
